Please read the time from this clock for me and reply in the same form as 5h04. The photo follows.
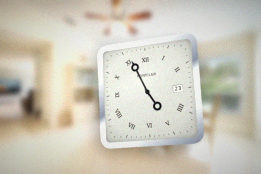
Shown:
4h56
